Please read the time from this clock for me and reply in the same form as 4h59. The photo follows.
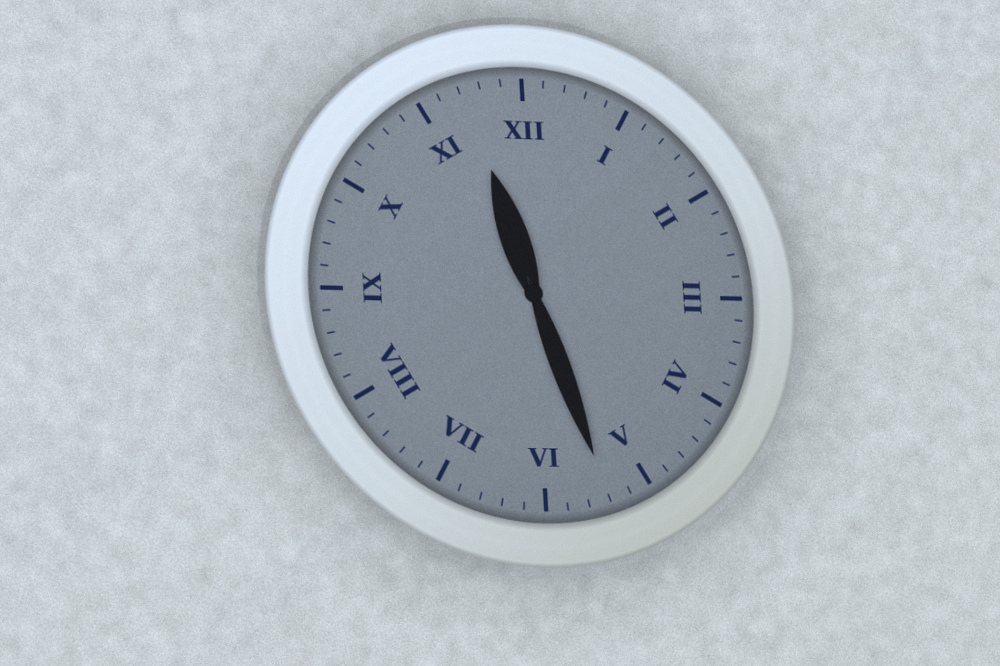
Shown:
11h27
